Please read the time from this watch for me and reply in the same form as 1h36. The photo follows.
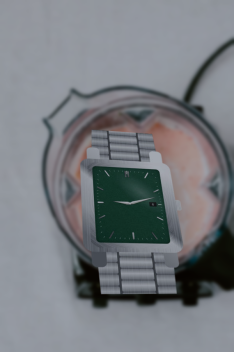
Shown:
9h12
